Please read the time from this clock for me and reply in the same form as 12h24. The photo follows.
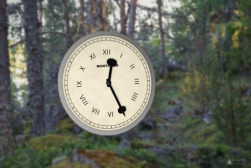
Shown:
12h26
